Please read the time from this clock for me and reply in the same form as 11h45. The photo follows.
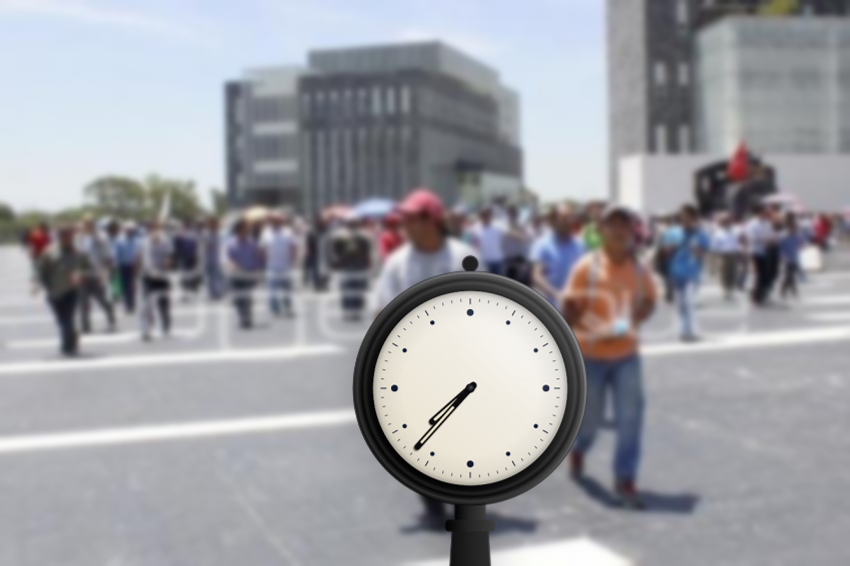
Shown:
7h37
